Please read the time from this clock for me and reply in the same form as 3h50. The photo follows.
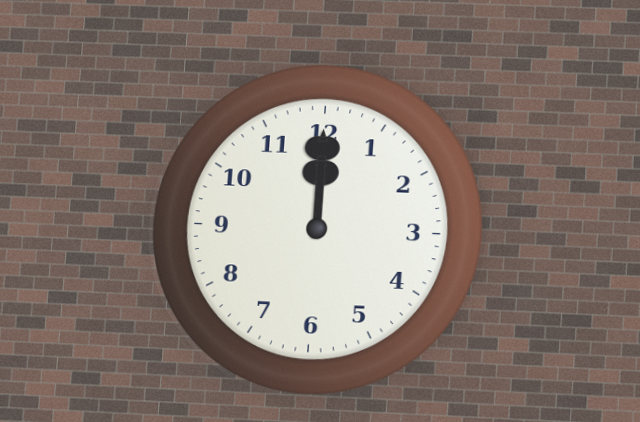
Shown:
12h00
